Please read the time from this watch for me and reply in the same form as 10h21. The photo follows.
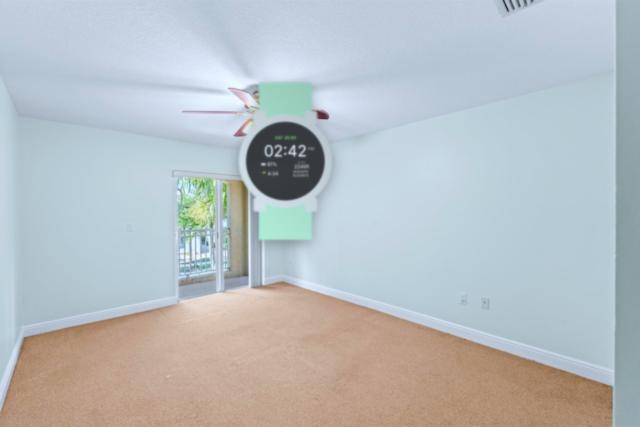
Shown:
2h42
